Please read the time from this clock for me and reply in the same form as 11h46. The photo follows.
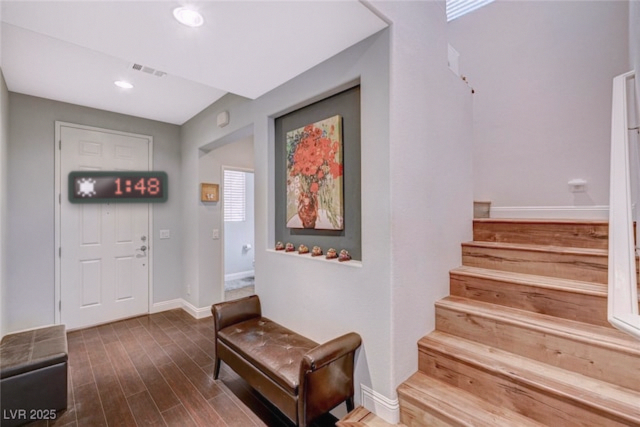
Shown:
1h48
